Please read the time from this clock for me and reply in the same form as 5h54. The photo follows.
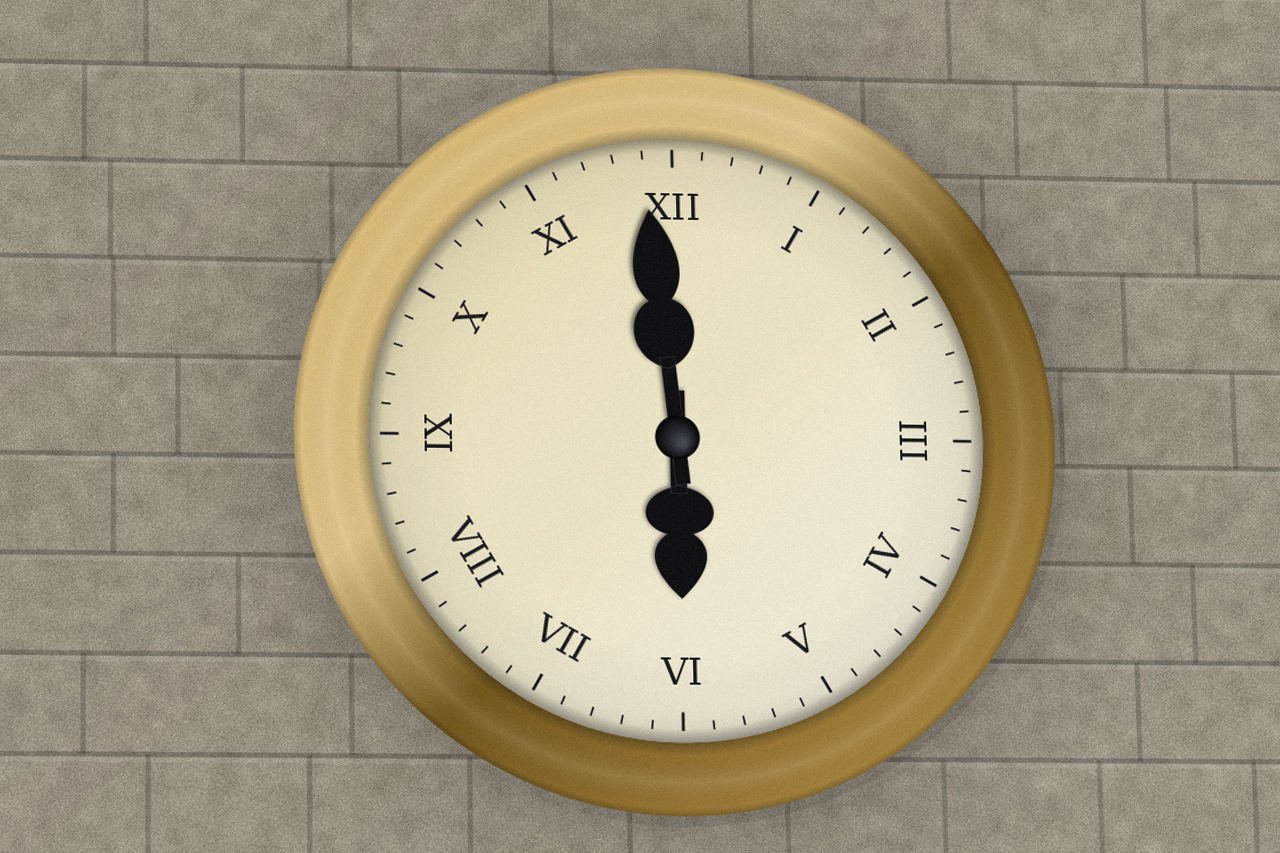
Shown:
5h59
